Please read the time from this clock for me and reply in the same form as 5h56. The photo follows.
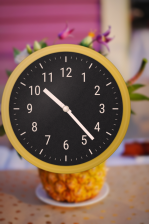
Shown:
10h23
